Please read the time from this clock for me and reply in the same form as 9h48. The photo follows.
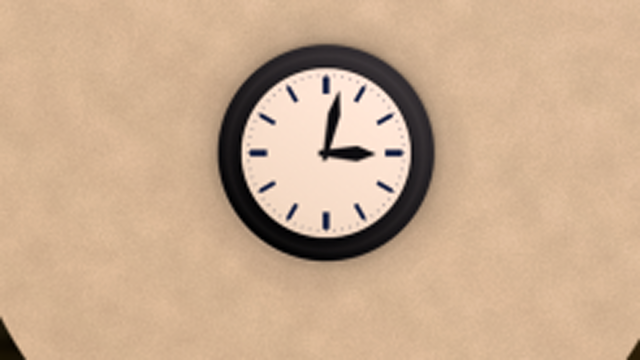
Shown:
3h02
